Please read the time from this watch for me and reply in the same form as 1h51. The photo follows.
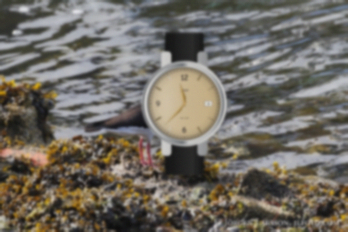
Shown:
11h37
